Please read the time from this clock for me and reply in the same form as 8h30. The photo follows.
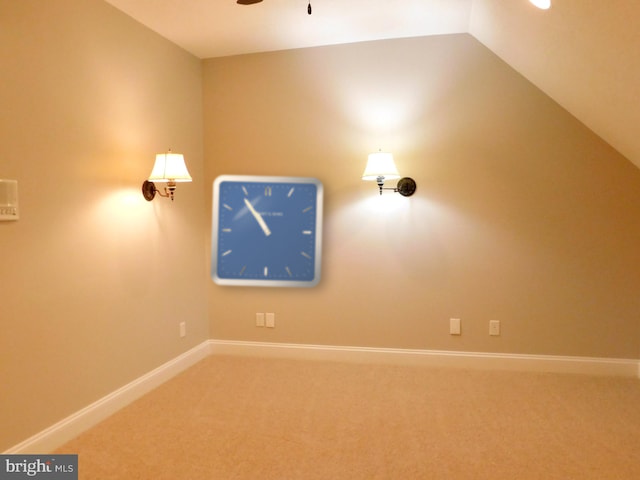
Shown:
10h54
